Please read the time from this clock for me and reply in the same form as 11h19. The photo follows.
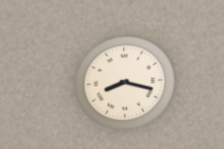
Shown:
8h18
